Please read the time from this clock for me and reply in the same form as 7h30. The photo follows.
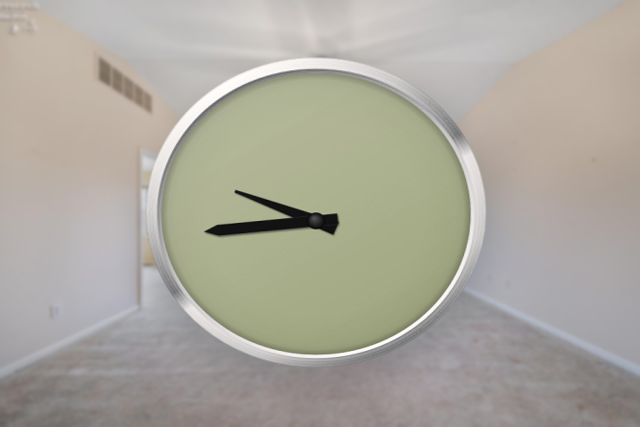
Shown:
9h44
